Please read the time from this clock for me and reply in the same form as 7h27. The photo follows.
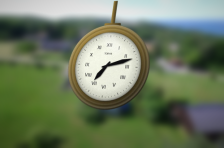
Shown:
7h12
